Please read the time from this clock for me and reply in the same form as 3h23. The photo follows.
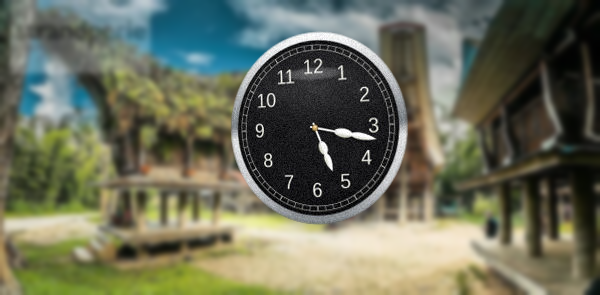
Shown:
5h17
